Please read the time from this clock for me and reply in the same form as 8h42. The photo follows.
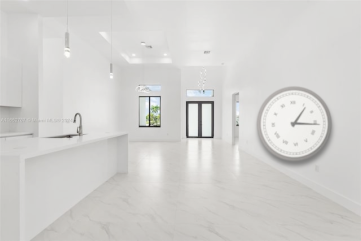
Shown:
1h16
